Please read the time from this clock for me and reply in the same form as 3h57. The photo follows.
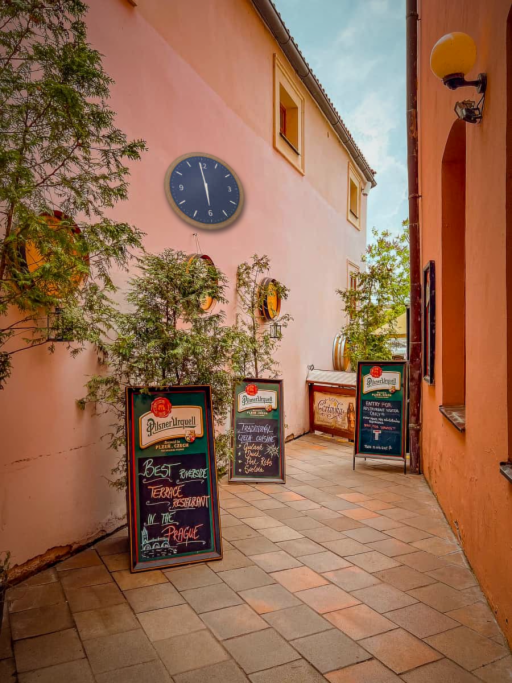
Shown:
5h59
